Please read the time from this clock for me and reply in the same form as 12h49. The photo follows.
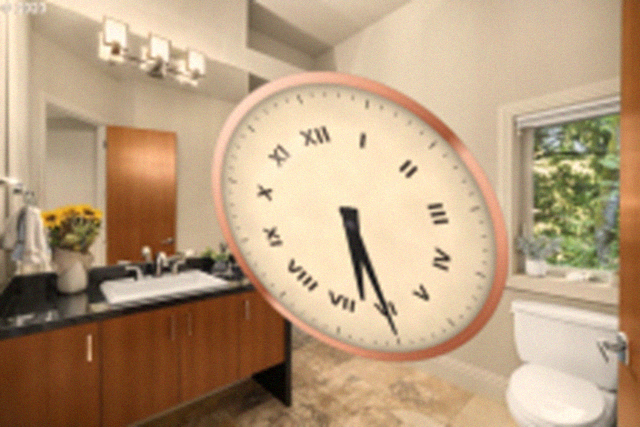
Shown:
6h30
